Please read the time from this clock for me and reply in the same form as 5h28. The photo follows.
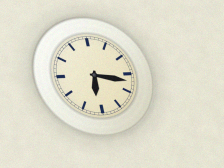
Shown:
6h17
